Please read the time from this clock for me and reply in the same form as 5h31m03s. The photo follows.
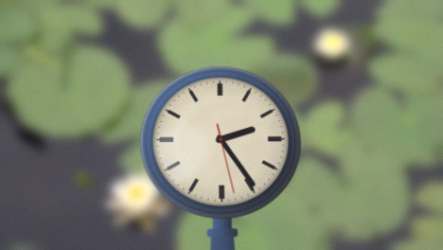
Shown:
2h24m28s
